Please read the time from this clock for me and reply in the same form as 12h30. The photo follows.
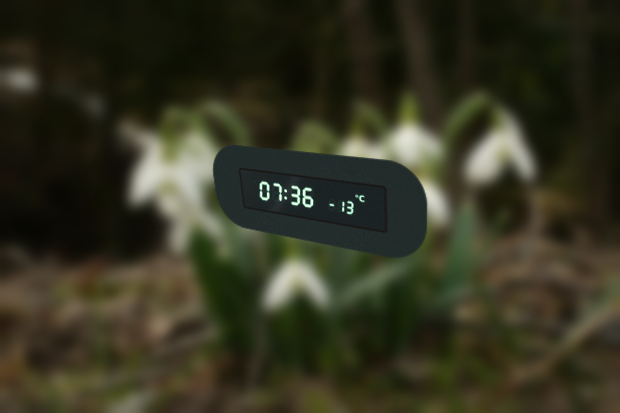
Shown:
7h36
